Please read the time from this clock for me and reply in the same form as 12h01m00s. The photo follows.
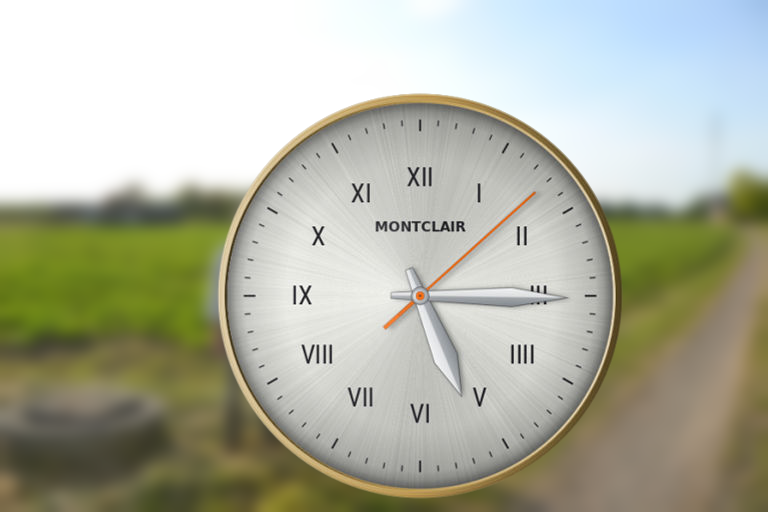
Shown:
5h15m08s
